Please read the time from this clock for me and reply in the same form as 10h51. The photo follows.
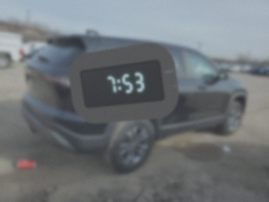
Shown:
7h53
